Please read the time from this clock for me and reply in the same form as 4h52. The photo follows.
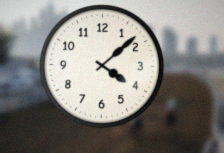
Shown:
4h08
